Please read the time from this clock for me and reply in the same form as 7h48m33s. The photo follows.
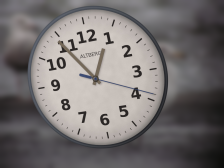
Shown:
12h54m19s
